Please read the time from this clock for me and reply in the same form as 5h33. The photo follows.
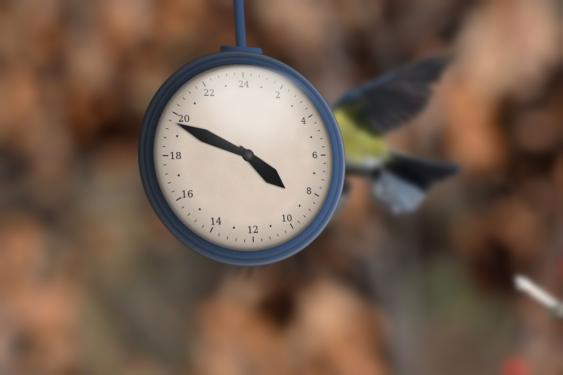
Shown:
8h49
